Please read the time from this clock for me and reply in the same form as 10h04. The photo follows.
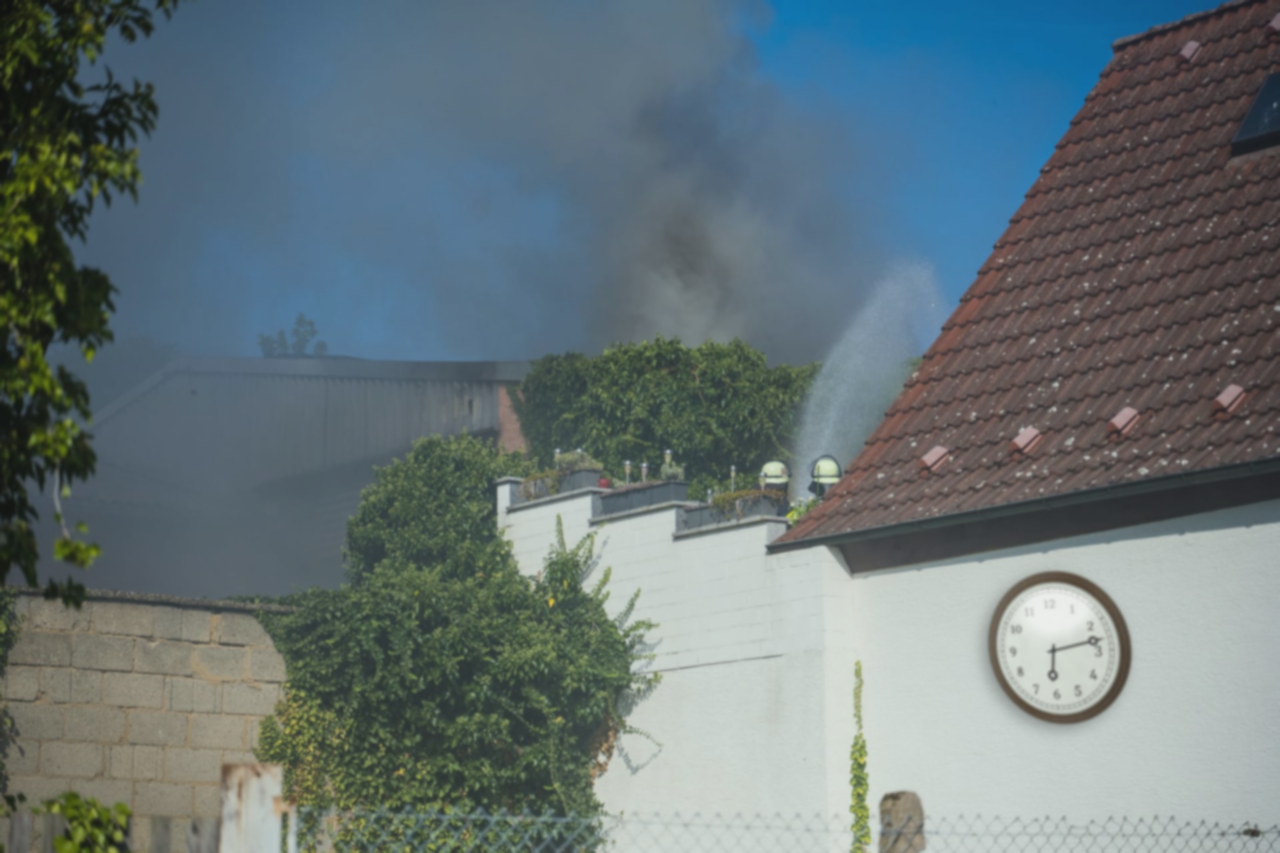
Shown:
6h13
